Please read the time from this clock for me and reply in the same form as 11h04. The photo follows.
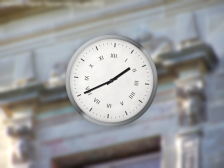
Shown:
1h40
